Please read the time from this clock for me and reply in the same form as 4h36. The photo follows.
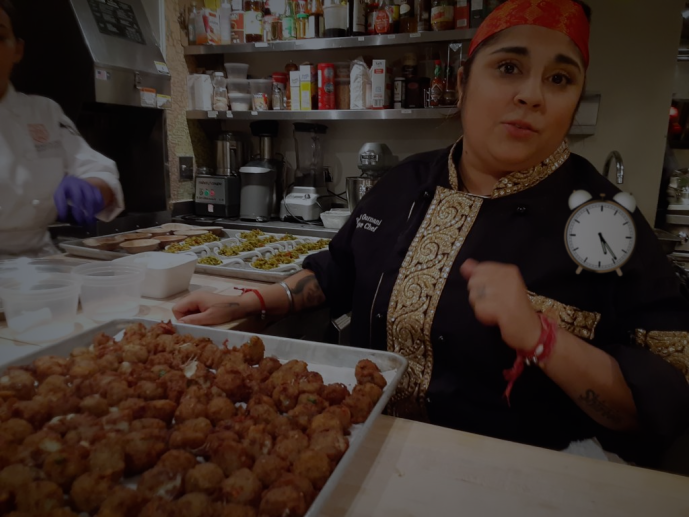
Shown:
5h24
